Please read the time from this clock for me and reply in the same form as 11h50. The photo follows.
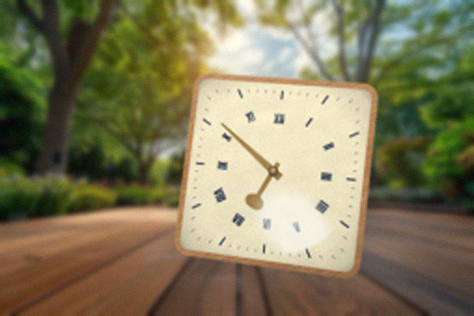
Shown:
6h51
